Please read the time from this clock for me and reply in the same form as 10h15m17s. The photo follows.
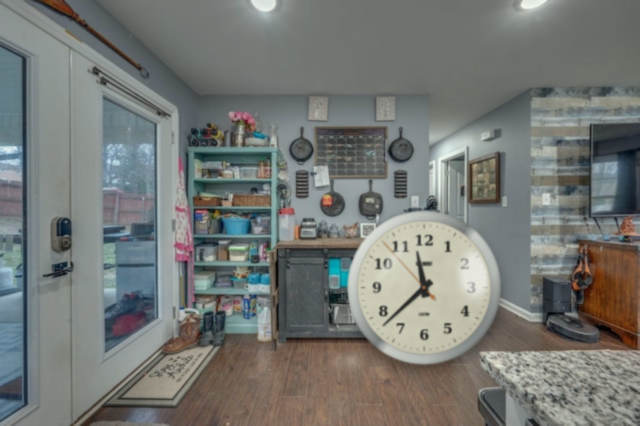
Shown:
11h37m53s
